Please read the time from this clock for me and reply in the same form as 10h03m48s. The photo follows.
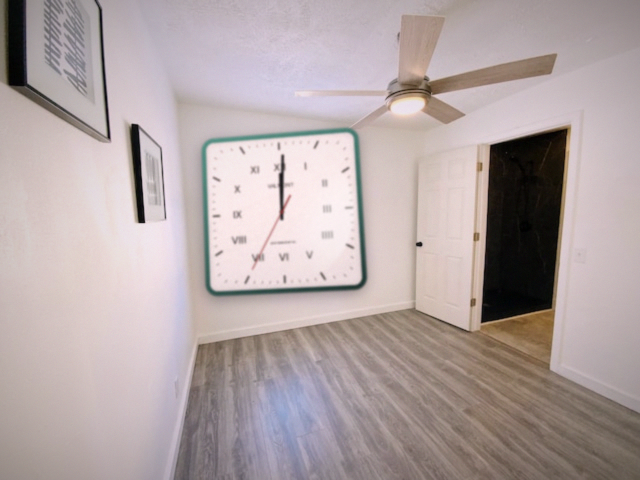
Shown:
12h00m35s
